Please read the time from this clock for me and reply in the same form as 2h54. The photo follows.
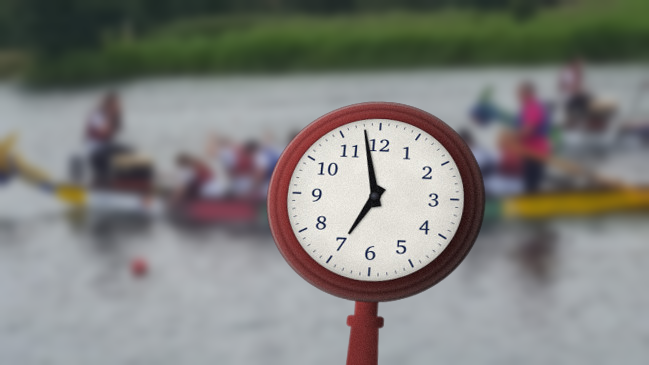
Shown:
6h58
